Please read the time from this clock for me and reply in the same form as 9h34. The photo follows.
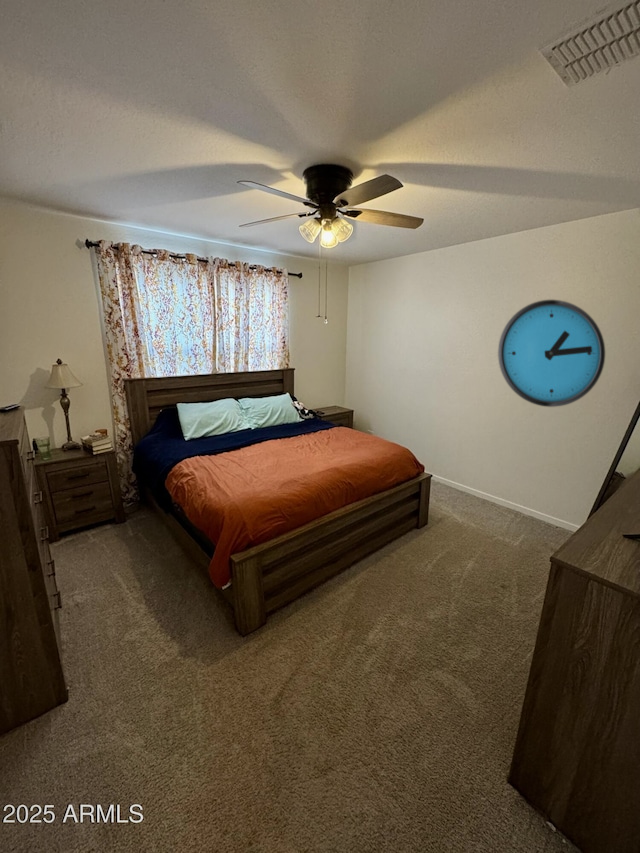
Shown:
1h14
